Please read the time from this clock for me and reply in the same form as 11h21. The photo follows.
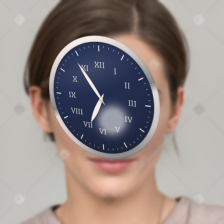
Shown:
6h54
